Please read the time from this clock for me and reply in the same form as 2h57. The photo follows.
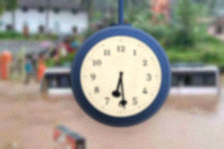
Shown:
6h29
